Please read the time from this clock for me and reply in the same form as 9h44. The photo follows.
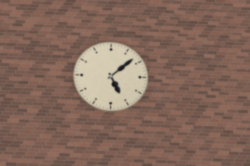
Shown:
5h08
